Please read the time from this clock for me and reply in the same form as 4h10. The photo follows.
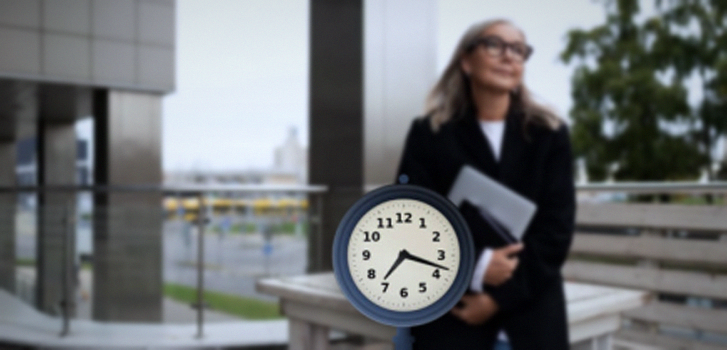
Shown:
7h18
